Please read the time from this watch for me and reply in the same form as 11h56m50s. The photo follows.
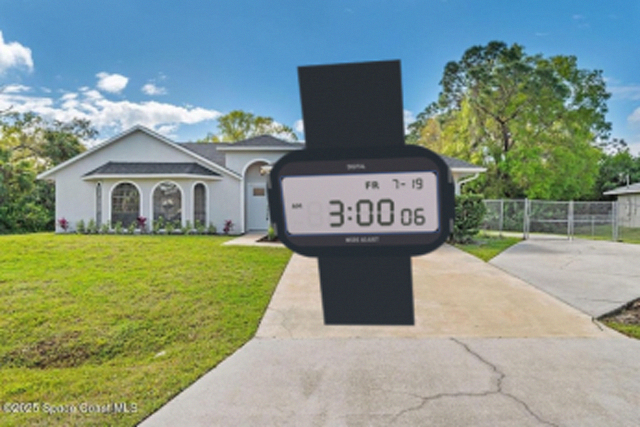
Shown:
3h00m06s
